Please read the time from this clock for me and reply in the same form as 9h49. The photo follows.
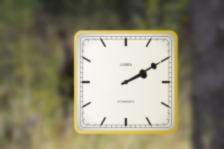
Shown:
2h10
